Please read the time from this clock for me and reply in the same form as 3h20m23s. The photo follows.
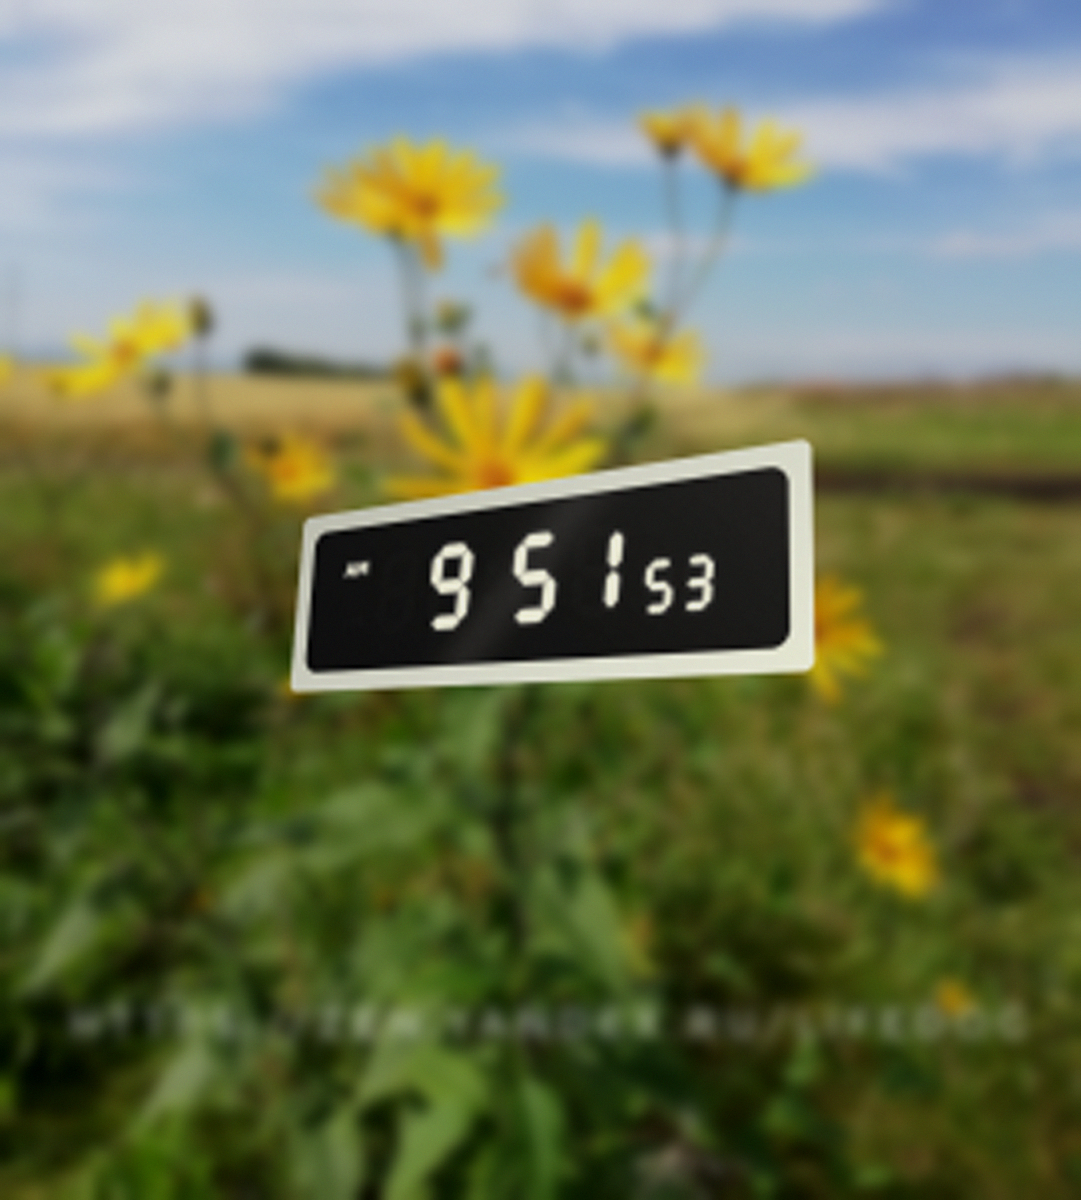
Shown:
9h51m53s
